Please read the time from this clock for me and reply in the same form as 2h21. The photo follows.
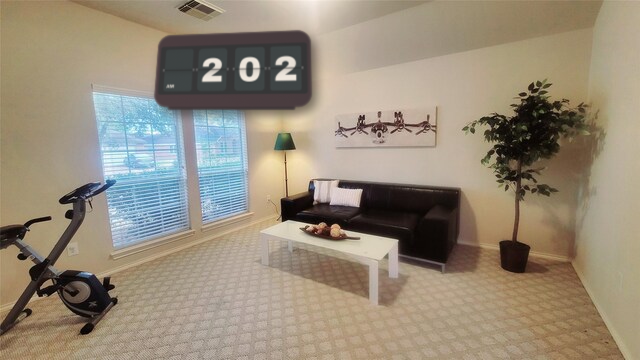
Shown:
2h02
